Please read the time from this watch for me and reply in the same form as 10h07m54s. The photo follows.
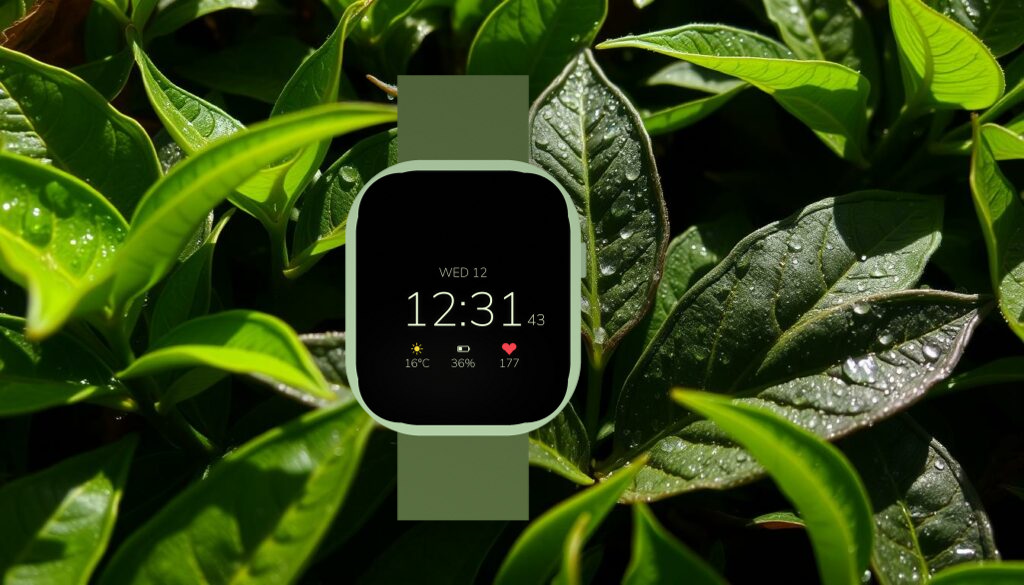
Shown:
12h31m43s
